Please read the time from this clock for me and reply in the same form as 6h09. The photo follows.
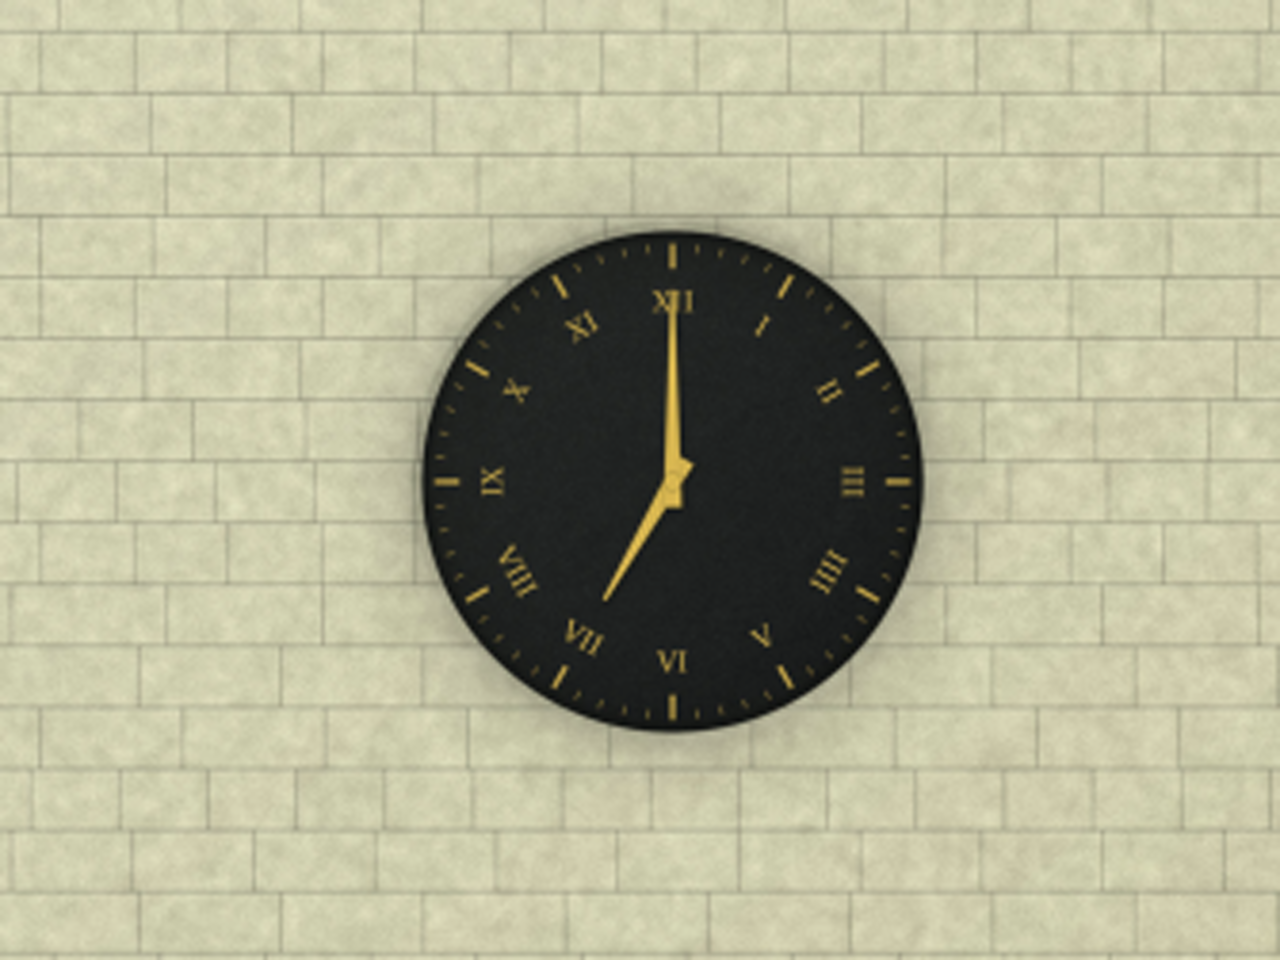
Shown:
7h00
